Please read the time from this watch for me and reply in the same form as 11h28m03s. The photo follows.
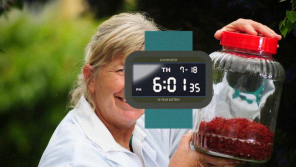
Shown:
6h01m35s
